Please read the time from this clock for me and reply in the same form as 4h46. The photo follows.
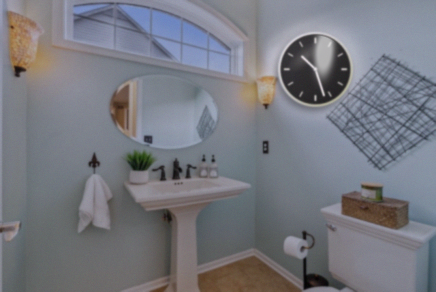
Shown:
10h27
